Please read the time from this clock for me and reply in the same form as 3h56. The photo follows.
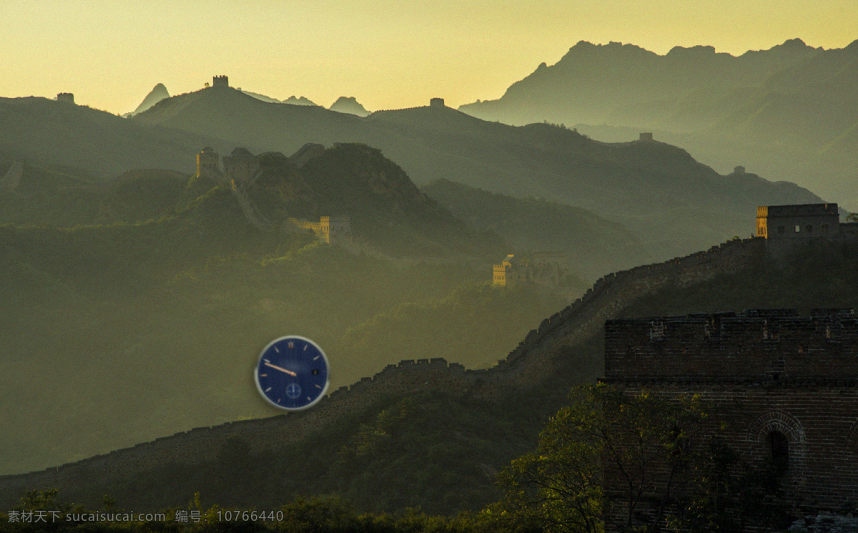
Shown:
9h49
